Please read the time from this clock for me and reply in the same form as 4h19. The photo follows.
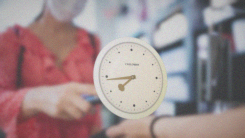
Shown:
7h44
